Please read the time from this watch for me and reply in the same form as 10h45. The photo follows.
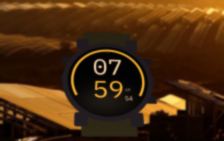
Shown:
7h59
